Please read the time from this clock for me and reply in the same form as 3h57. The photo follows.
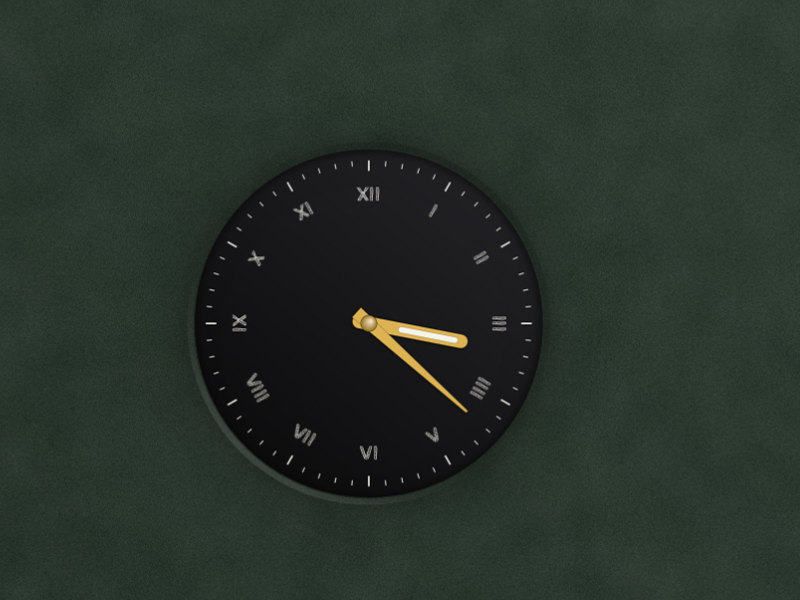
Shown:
3h22
